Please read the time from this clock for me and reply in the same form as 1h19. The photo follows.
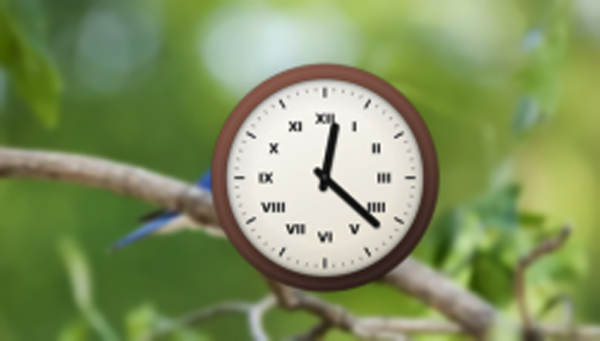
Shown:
12h22
